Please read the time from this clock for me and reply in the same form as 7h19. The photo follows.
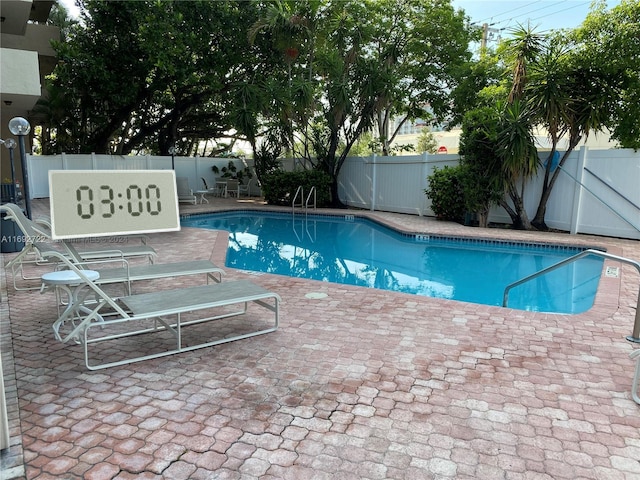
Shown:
3h00
